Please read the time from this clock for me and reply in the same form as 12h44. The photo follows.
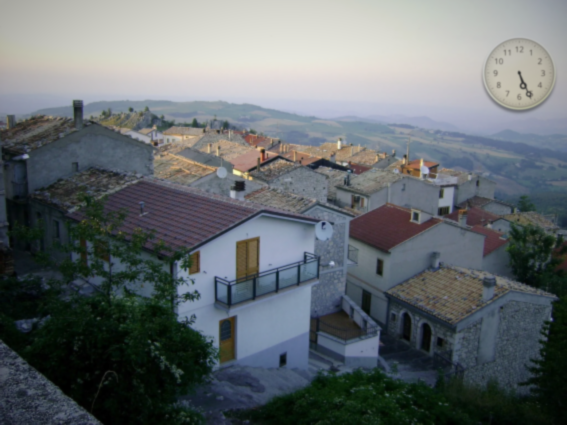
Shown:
5h26
